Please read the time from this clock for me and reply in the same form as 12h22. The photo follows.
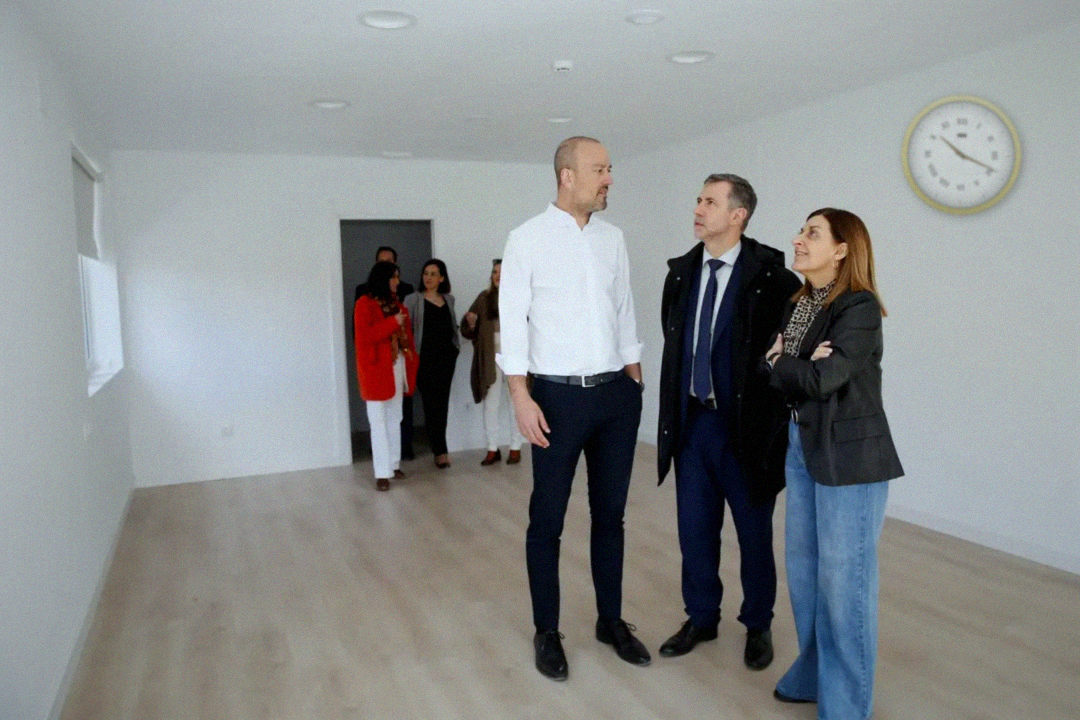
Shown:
10h19
